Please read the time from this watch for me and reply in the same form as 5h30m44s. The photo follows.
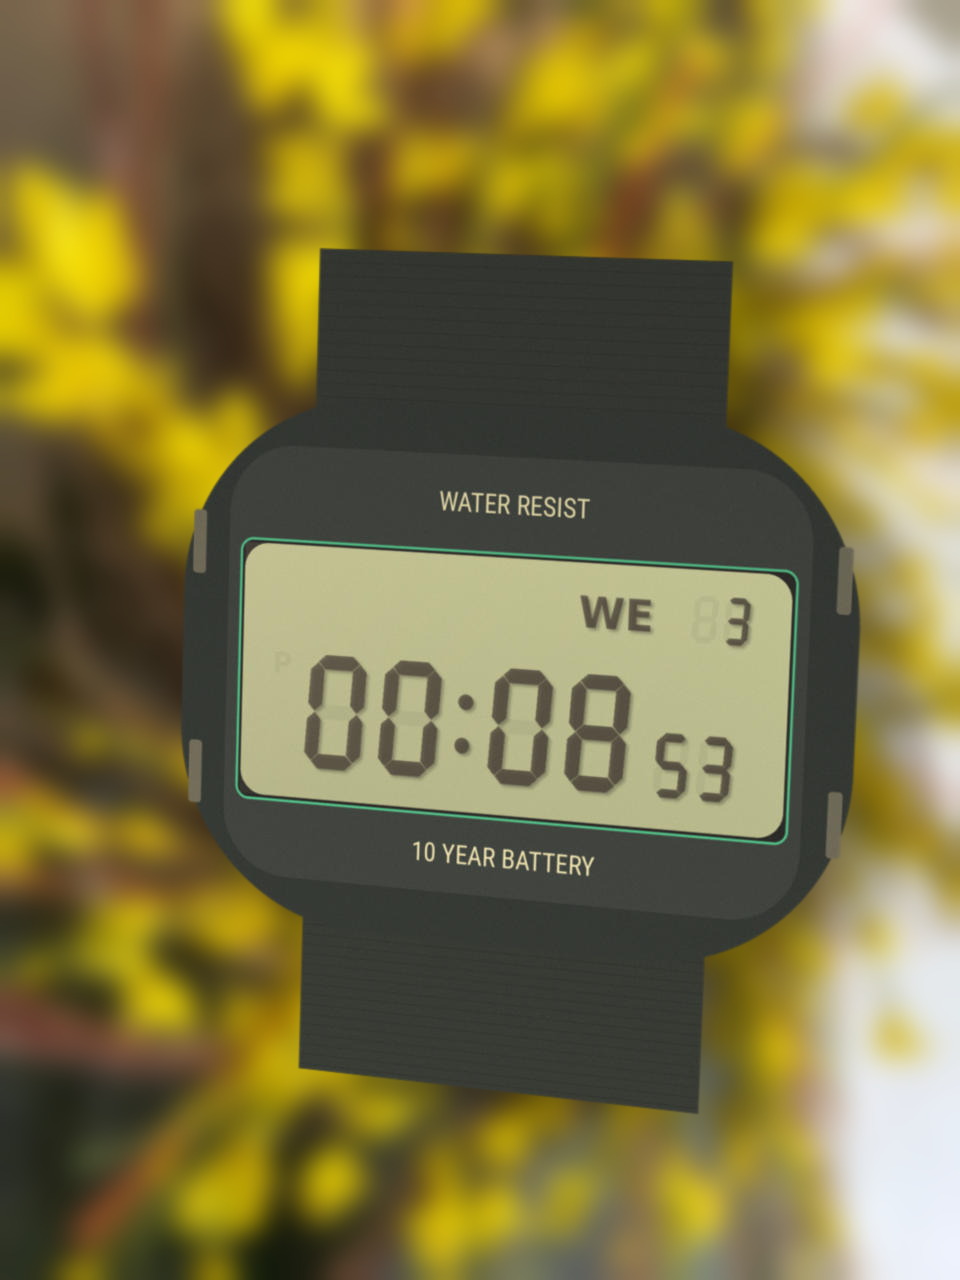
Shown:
0h08m53s
